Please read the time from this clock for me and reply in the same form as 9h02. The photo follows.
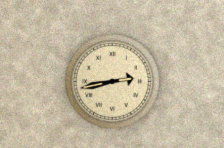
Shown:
2h43
